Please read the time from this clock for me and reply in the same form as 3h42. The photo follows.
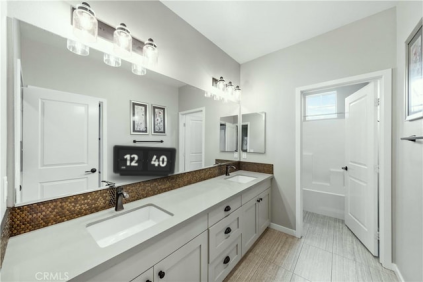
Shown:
12h40
